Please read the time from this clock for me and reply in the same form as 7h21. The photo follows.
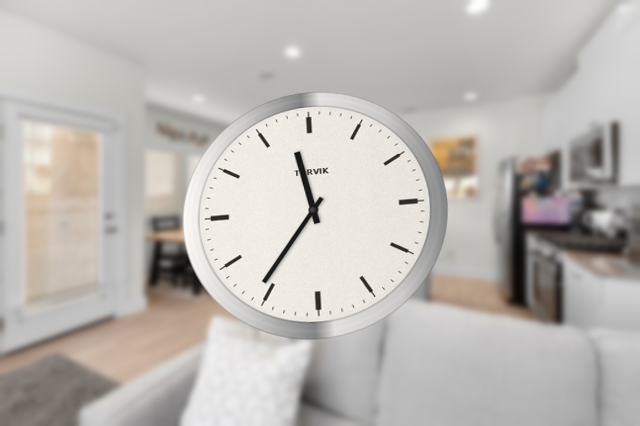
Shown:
11h36
